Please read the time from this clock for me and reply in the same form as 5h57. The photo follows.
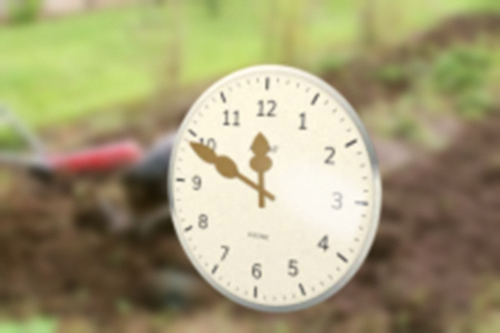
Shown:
11h49
